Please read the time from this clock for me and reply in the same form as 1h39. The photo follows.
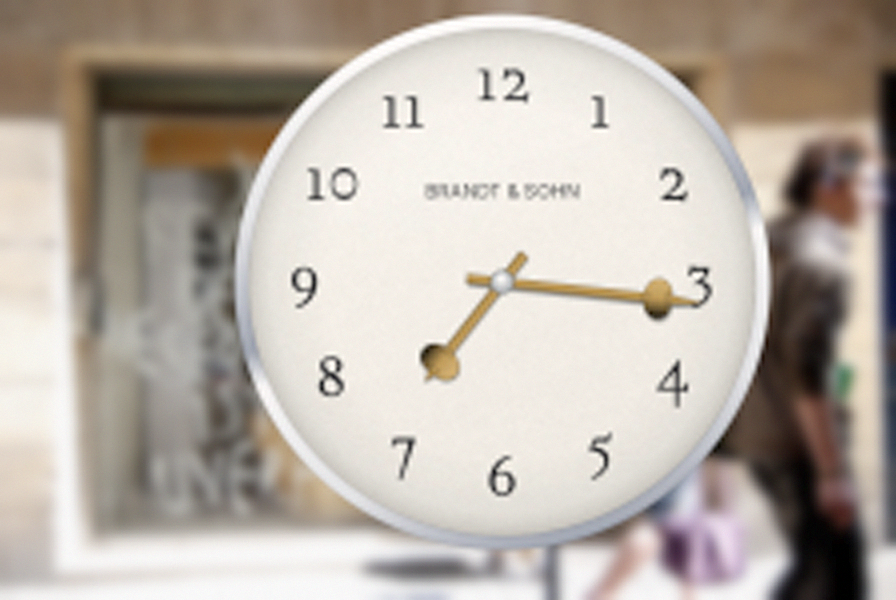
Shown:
7h16
